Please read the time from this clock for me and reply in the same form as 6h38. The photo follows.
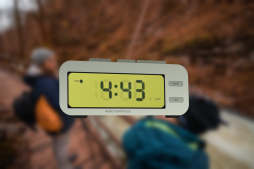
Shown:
4h43
